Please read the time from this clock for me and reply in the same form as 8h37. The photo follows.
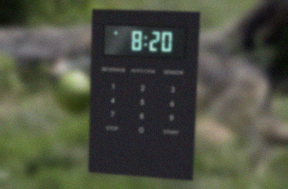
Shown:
8h20
